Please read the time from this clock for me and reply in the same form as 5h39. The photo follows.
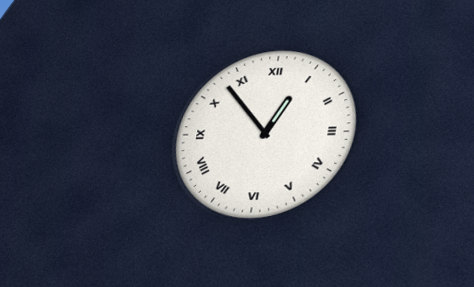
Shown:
12h53
